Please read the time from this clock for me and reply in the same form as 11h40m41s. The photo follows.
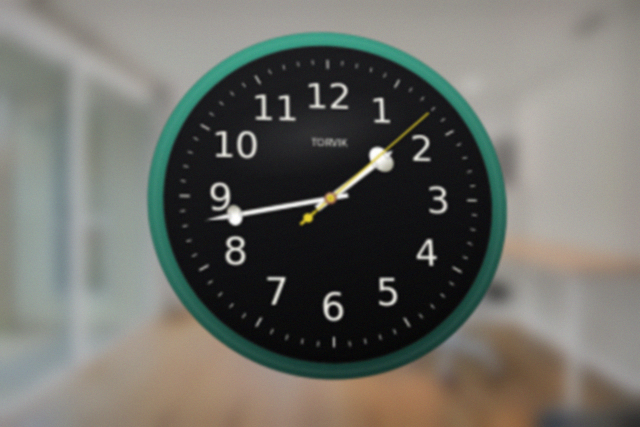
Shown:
1h43m08s
